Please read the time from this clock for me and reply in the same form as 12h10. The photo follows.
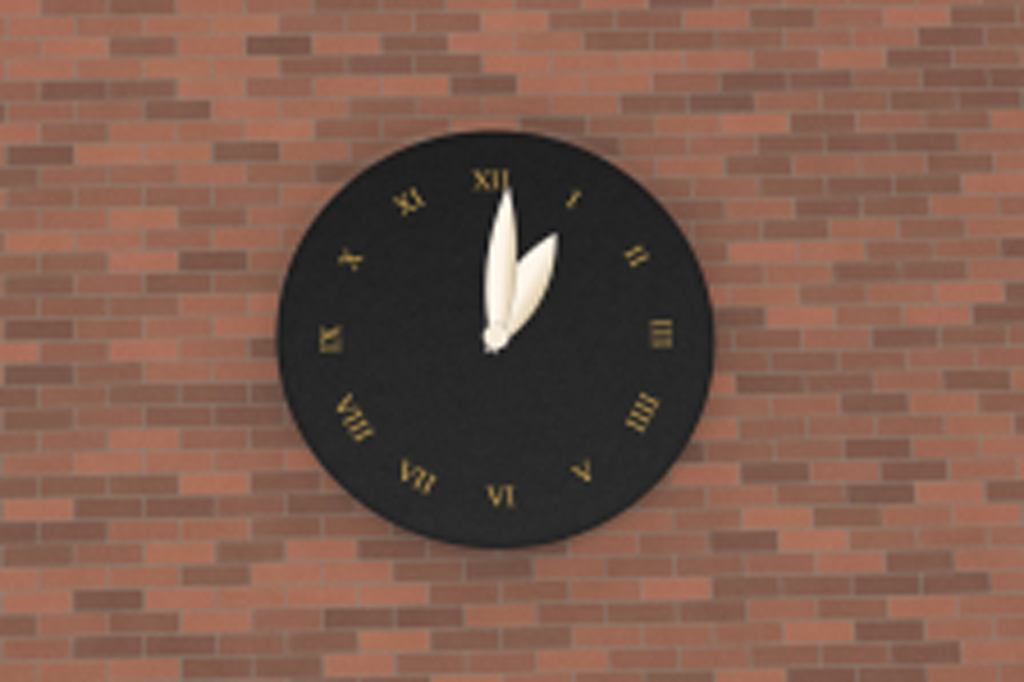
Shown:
1h01
